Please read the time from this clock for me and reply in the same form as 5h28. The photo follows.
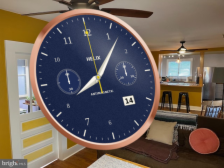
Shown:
8h07
